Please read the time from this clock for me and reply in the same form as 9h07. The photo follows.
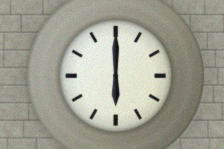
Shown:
6h00
